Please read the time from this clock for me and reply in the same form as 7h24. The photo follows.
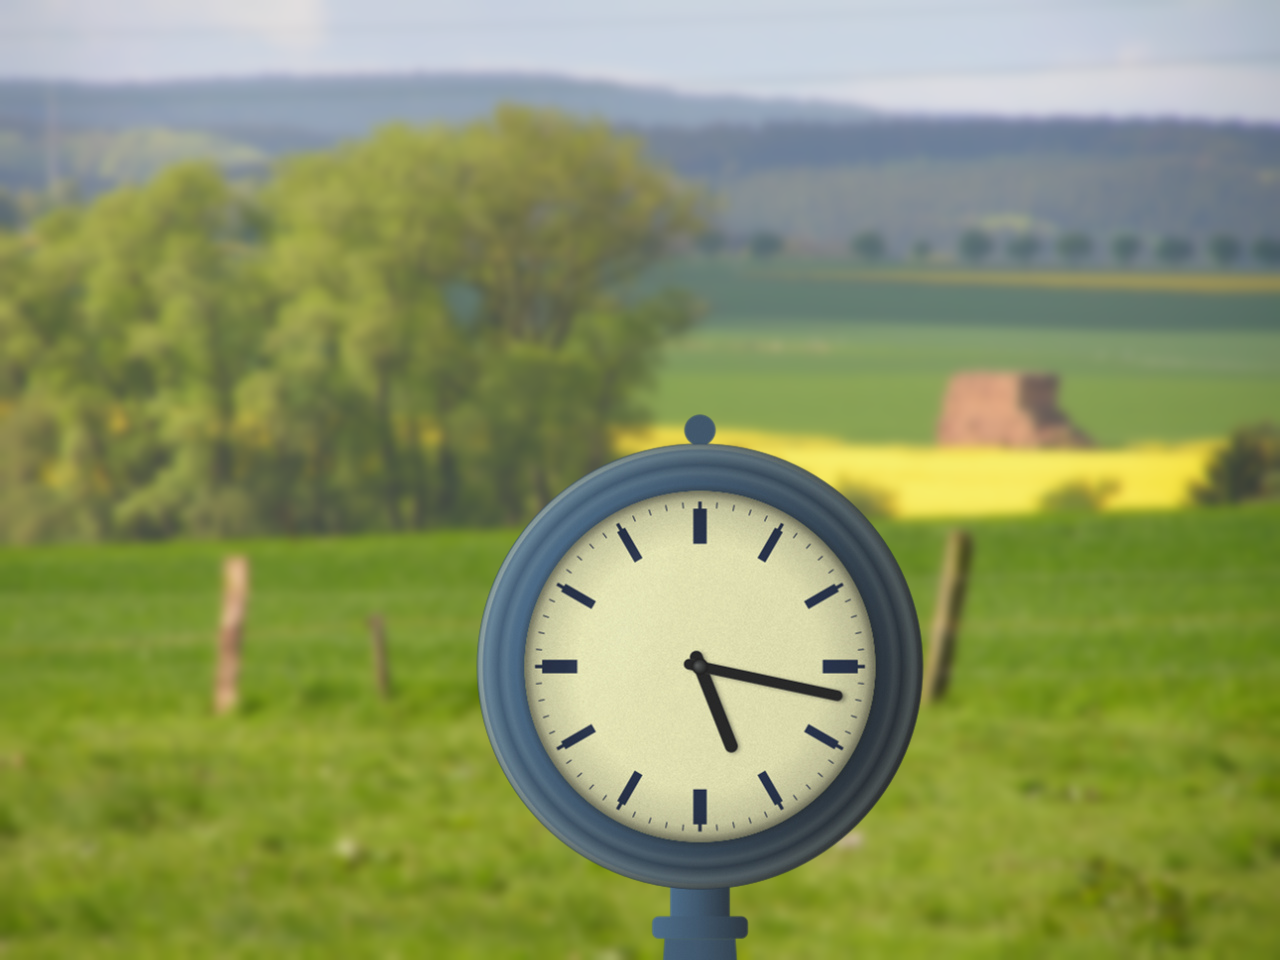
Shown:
5h17
